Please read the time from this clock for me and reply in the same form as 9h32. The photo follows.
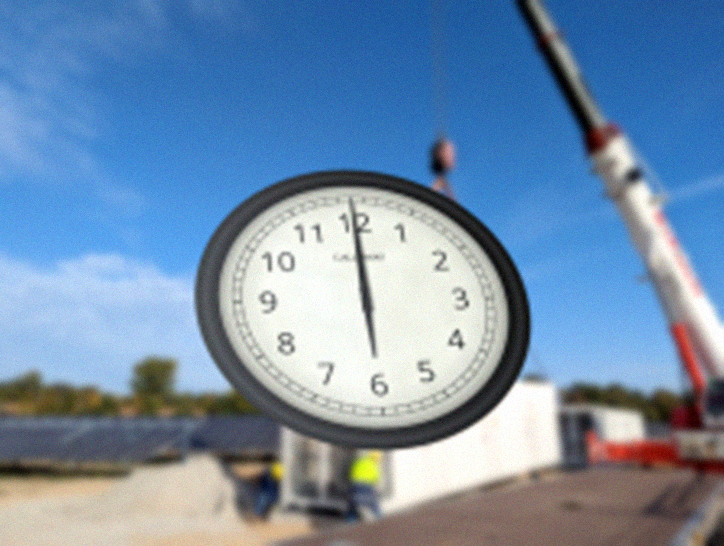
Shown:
6h00
